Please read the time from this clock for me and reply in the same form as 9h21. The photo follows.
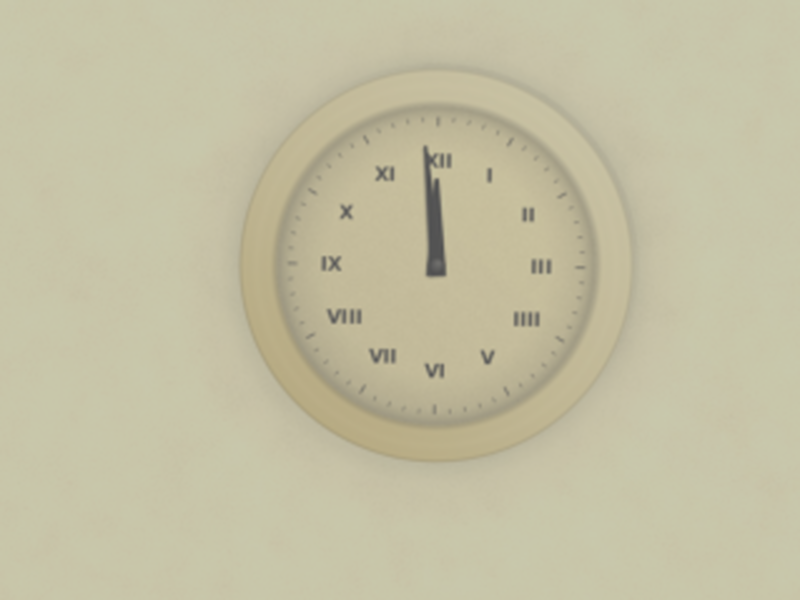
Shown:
11h59
